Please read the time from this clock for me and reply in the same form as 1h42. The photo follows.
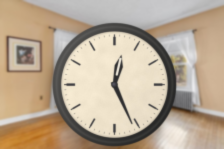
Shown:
12h26
